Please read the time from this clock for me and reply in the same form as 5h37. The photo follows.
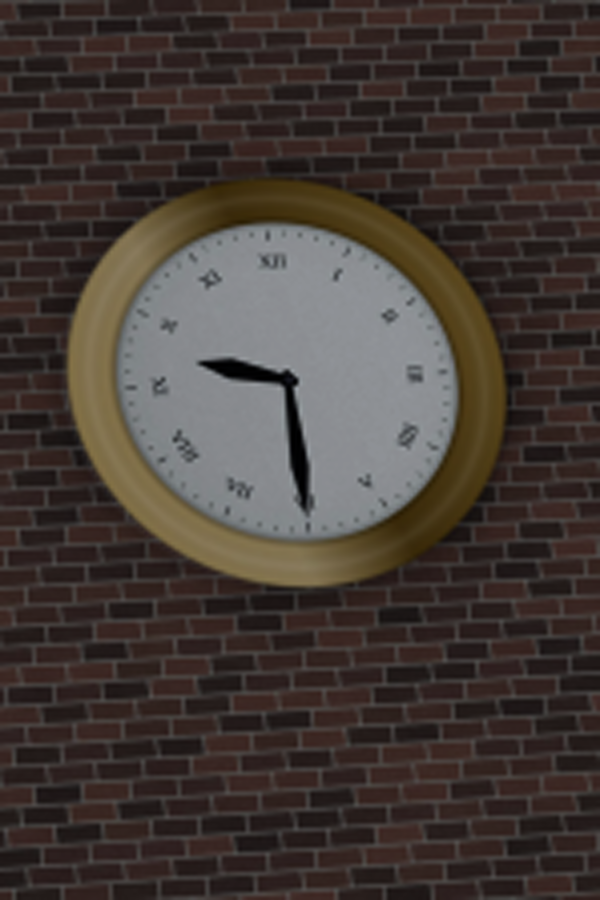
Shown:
9h30
